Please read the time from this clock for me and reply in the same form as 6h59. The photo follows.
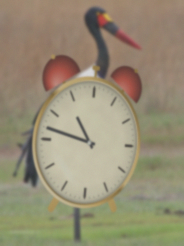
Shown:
10h47
